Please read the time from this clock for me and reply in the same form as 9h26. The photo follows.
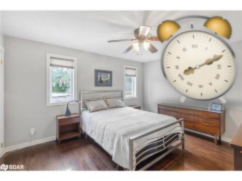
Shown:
8h11
